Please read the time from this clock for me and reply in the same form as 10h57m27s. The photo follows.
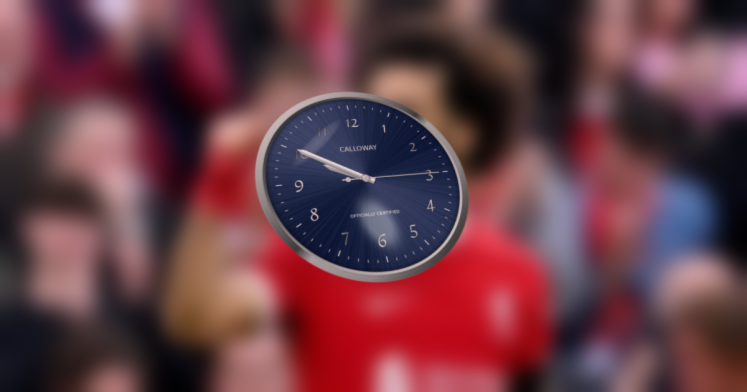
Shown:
9h50m15s
